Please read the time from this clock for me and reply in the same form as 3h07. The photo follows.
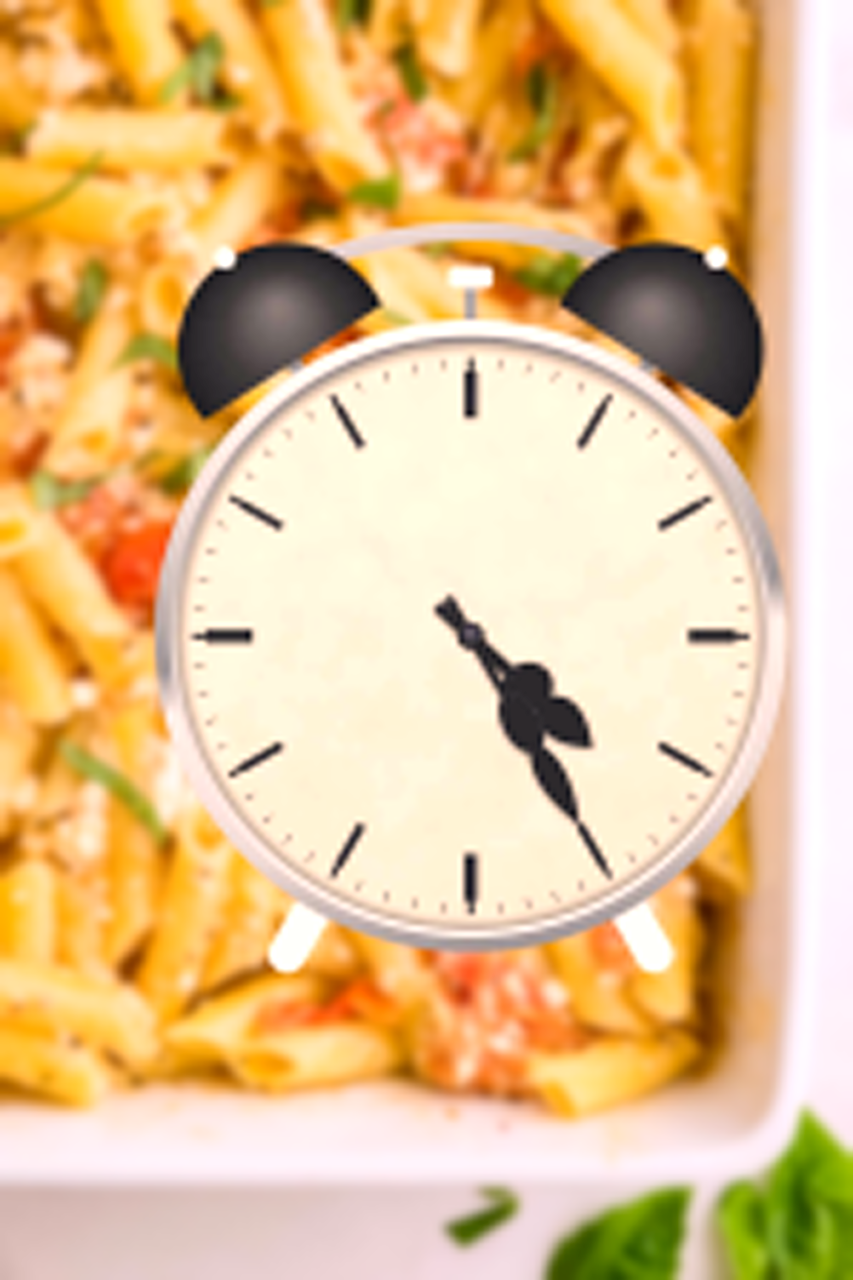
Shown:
4h25
